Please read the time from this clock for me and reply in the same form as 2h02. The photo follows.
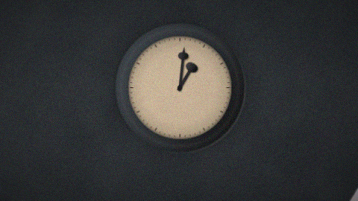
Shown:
1h01
